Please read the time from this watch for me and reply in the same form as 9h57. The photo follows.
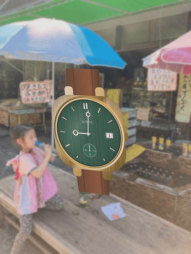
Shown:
9h01
